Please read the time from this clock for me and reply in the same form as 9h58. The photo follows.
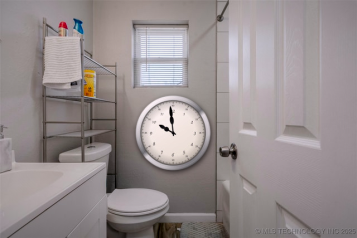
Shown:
9h59
